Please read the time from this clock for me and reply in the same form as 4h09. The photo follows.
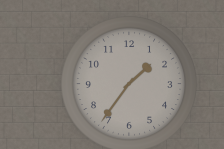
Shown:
1h36
